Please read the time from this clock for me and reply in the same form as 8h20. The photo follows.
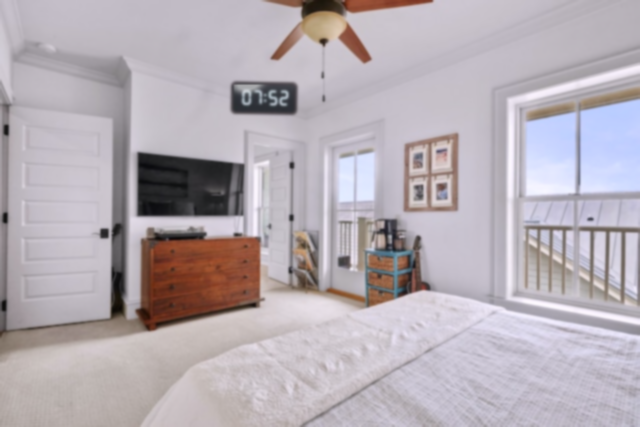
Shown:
7h52
